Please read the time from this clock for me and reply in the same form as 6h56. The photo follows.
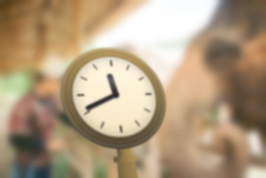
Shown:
11h41
